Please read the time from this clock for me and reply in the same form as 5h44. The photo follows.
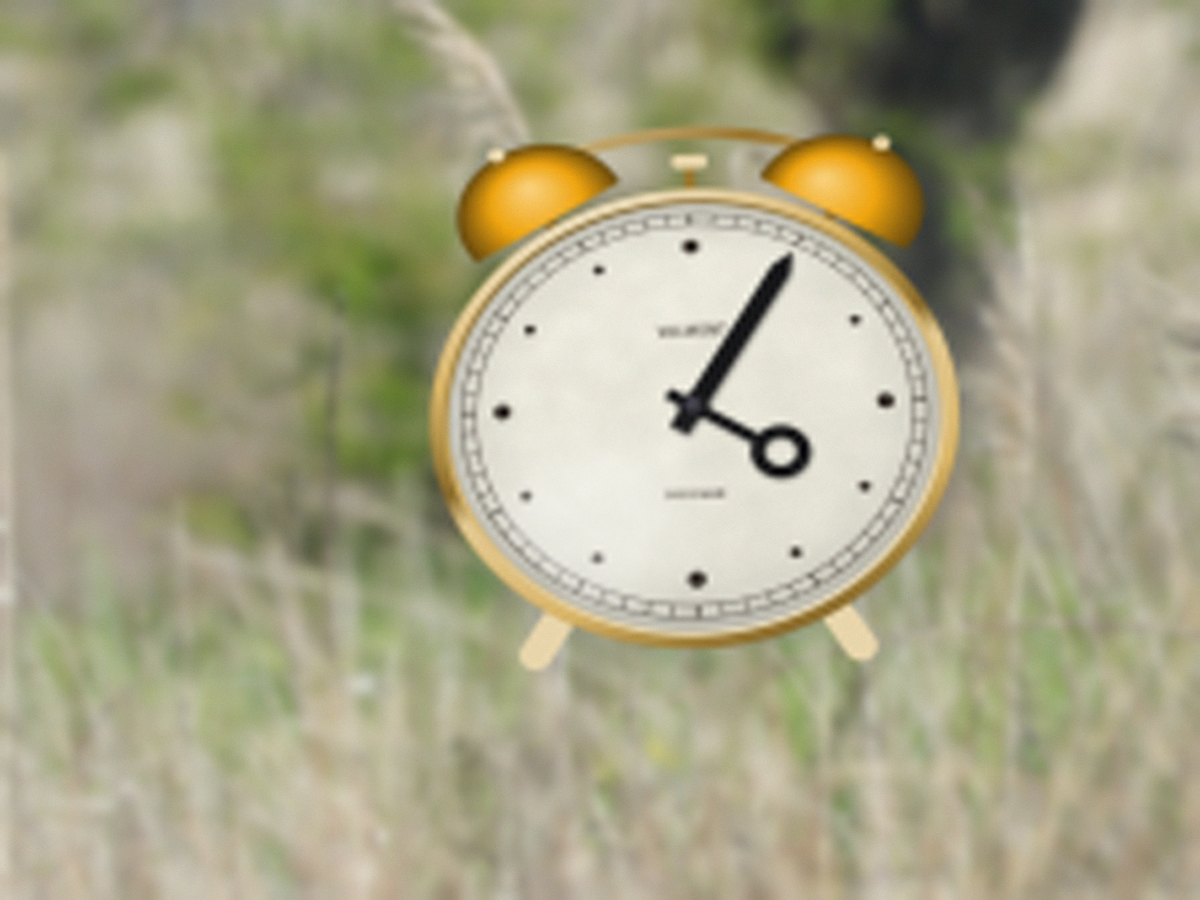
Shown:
4h05
